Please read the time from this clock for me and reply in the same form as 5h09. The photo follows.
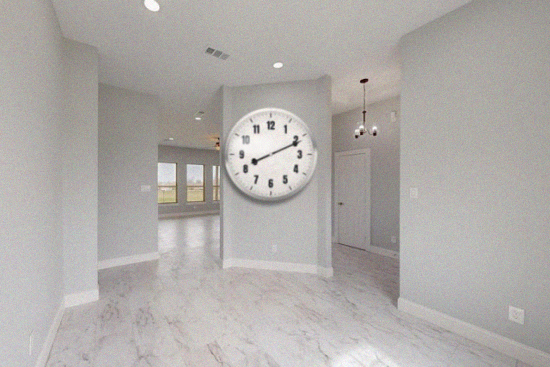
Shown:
8h11
